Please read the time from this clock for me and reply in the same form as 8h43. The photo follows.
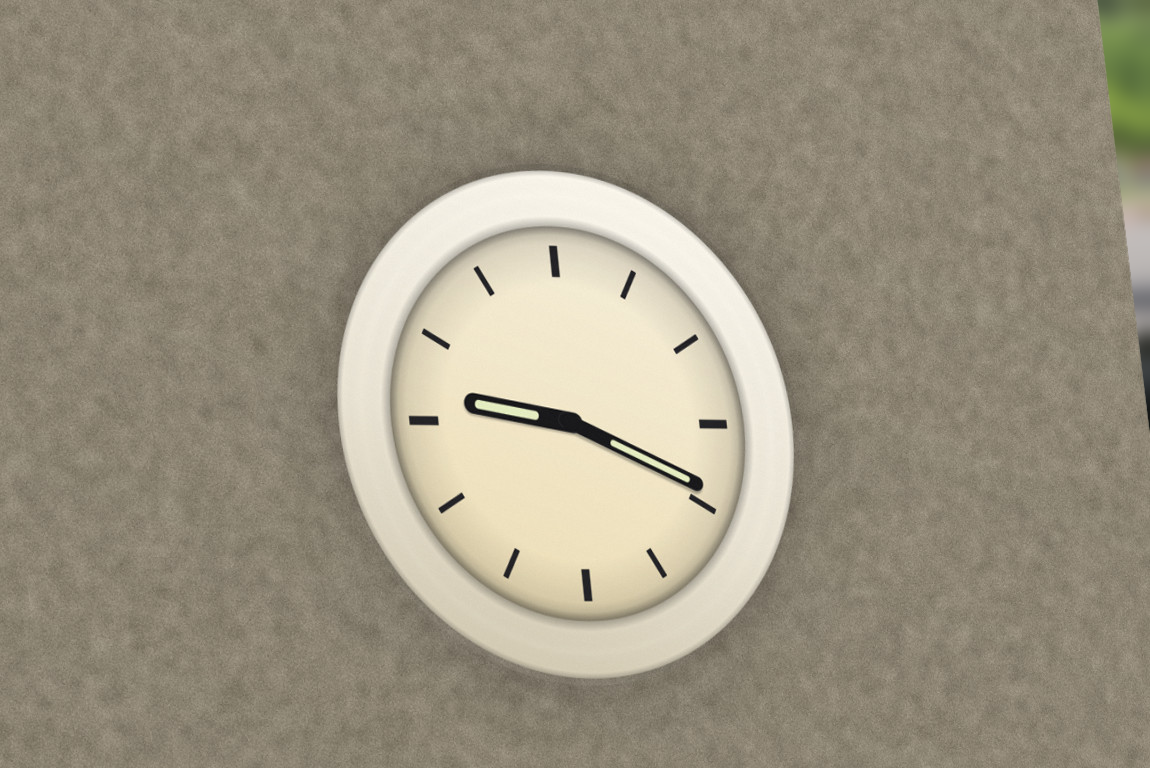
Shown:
9h19
